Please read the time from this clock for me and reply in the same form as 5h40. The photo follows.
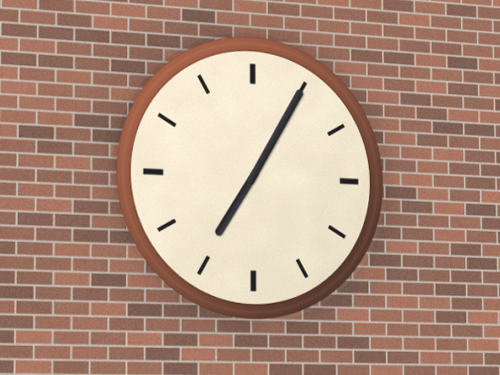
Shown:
7h05
